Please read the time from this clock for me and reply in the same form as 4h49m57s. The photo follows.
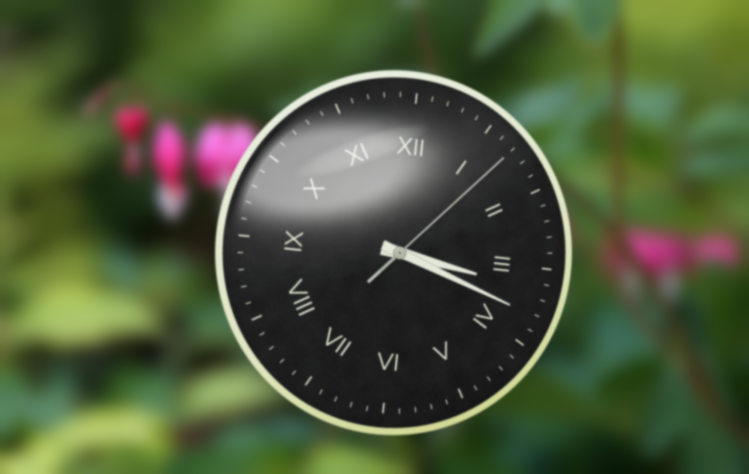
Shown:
3h18m07s
